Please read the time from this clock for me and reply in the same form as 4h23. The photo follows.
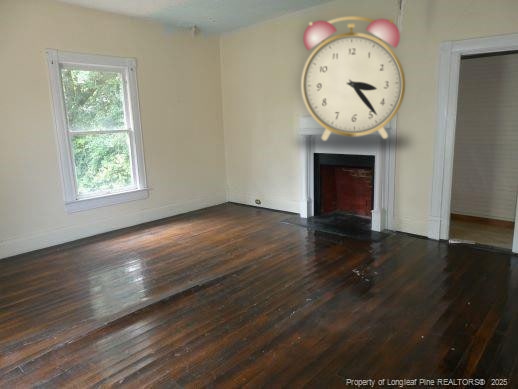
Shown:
3h24
